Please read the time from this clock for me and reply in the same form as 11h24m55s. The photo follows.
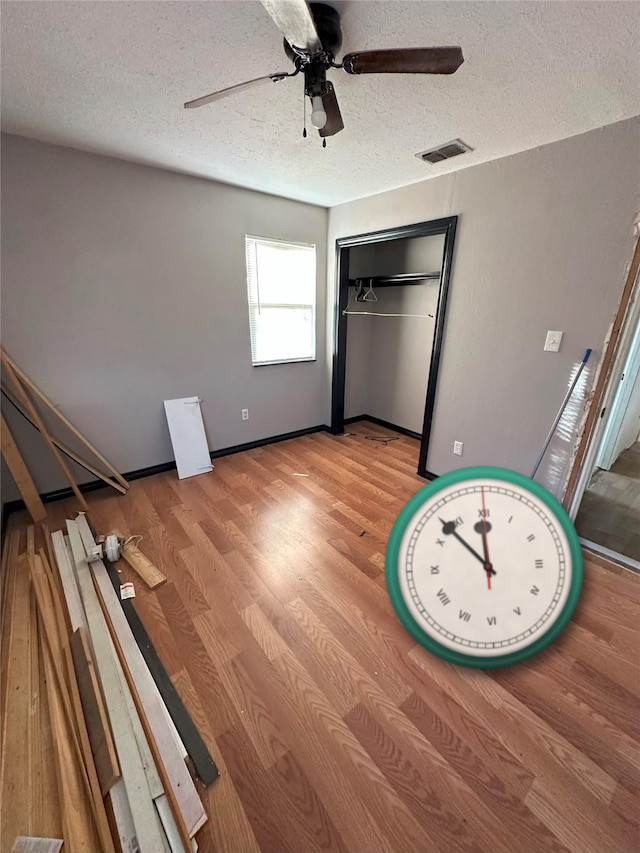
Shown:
11h53m00s
